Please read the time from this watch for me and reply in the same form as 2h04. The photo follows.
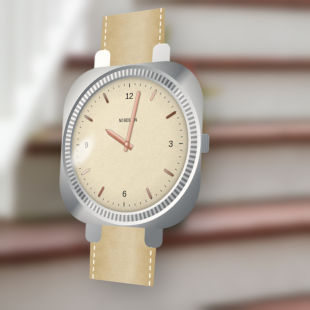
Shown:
10h02
